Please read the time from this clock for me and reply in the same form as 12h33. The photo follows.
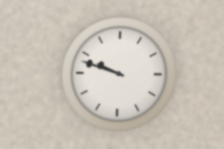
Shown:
9h48
